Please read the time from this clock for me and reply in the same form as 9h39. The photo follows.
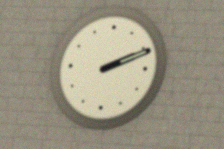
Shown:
2h11
